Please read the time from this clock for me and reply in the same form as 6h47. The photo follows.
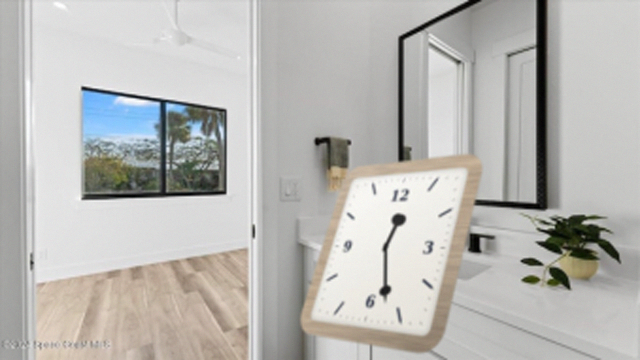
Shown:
12h27
